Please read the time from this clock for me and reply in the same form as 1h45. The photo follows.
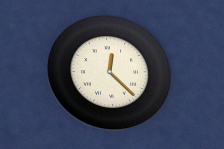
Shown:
12h23
